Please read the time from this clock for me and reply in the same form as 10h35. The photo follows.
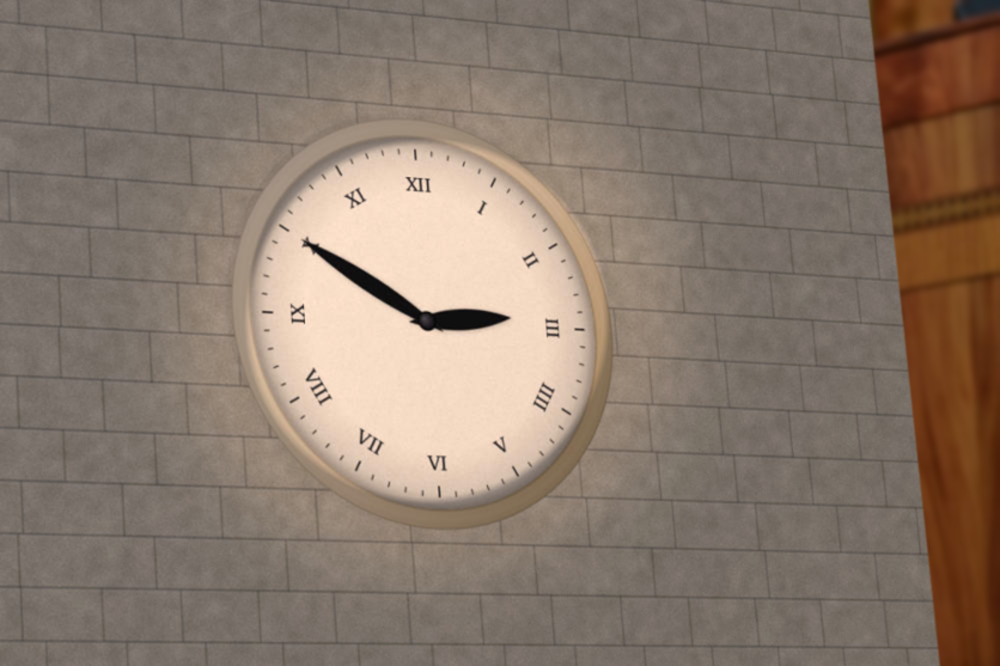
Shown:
2h50
